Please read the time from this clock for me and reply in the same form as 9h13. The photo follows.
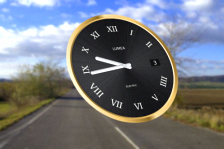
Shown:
9h44
